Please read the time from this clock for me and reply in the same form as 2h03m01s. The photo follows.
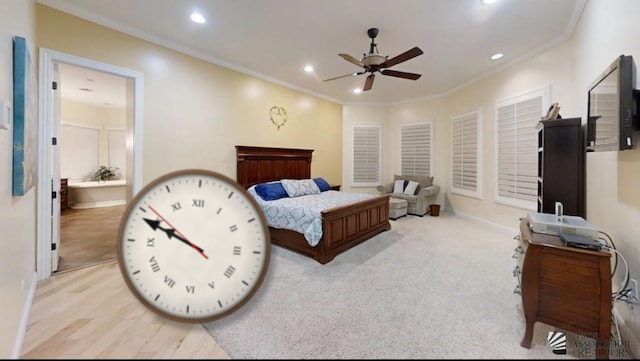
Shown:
9h48m51s
